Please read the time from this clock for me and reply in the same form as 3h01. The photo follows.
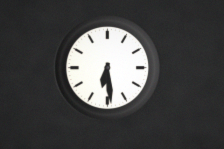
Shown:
6h29
